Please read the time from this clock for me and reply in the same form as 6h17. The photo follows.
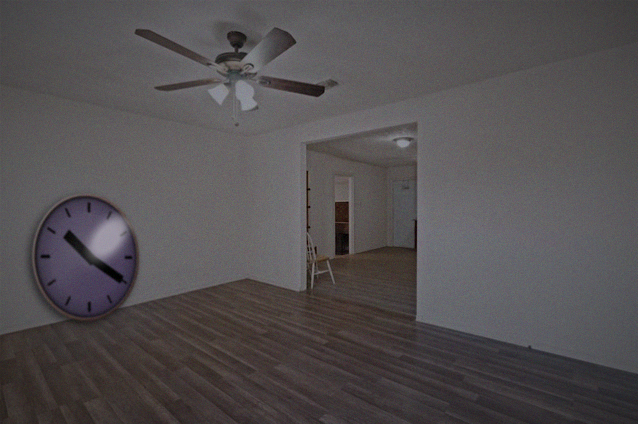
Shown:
10h20
